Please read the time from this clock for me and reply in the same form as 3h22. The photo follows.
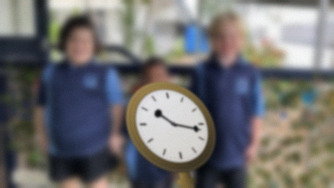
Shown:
10h17
